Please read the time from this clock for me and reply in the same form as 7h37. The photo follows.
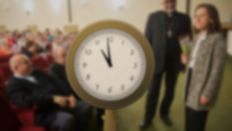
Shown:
10h59
